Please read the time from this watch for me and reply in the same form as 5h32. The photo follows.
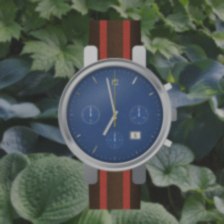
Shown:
6h58
